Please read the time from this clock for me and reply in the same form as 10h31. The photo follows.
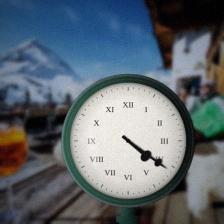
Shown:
4h21
